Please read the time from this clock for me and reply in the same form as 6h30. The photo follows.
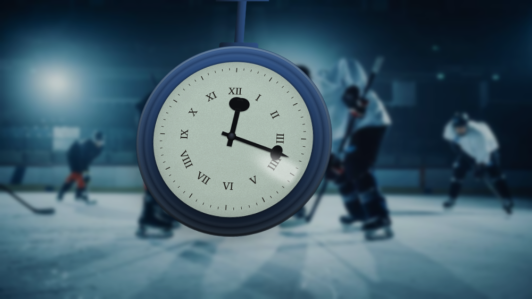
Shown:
12h18
